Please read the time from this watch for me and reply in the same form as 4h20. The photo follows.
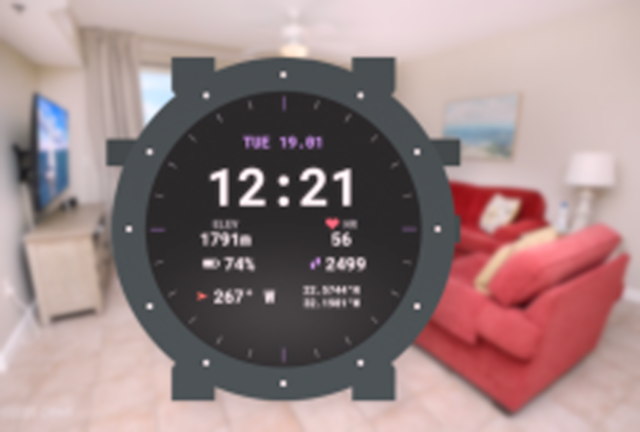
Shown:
12h21
